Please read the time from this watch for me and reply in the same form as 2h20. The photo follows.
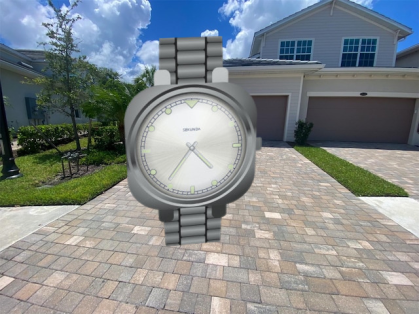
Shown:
4h36
